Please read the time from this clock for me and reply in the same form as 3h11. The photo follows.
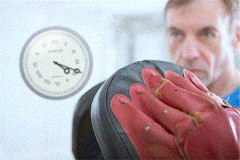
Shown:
4h19
